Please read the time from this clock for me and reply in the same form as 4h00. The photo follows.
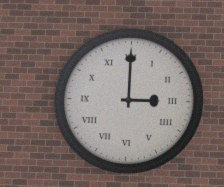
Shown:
3h00
